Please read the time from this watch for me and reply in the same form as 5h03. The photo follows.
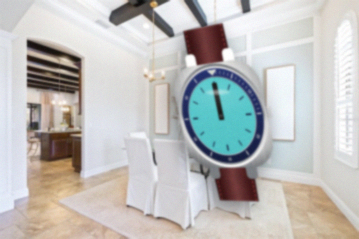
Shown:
12h00
